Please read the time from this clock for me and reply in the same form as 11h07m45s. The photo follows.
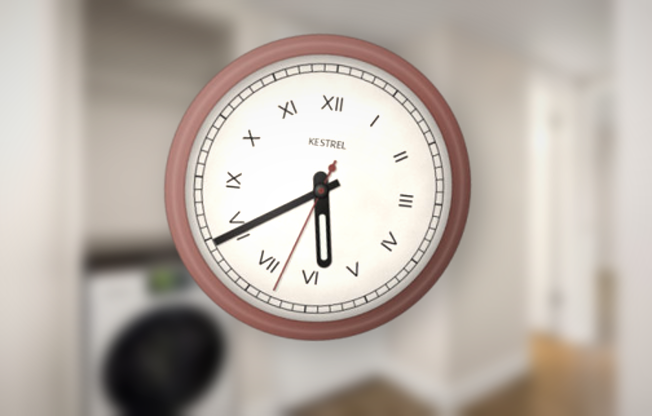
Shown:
5h39m33s
